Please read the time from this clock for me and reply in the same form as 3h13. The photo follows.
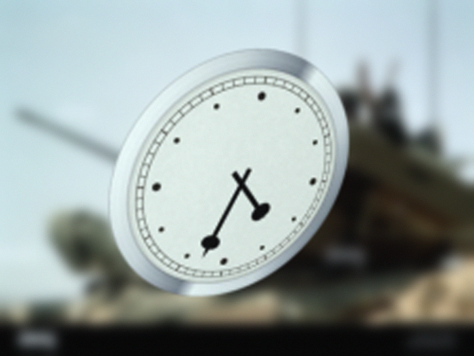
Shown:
4h33
